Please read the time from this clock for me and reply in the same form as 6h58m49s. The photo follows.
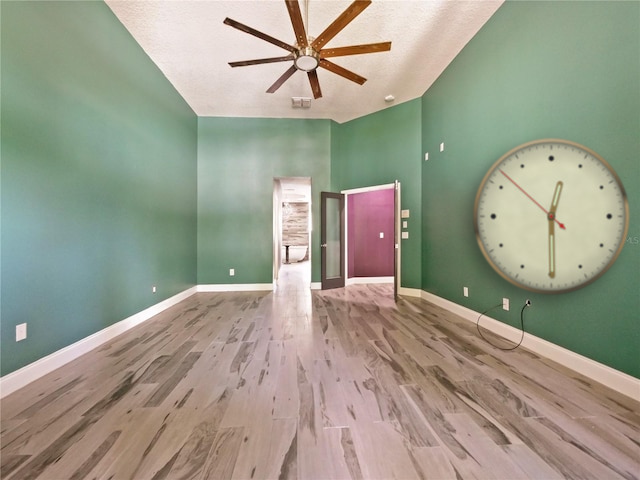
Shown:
12h29m52s
